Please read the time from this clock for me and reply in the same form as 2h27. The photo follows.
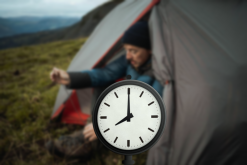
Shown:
8h00
